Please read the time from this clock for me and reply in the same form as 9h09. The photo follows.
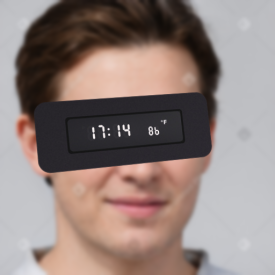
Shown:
17h14
